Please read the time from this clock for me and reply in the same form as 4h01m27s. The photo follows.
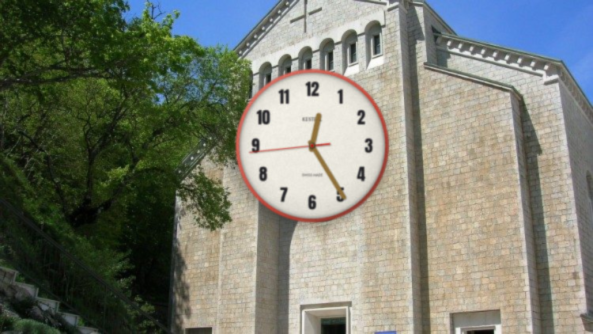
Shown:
12h24m44s
